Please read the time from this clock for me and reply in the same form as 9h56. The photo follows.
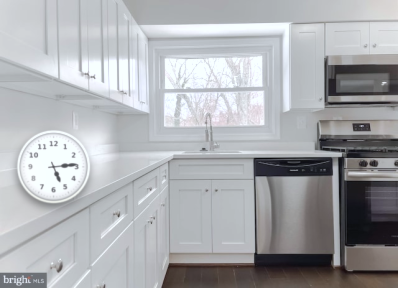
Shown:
5h14
